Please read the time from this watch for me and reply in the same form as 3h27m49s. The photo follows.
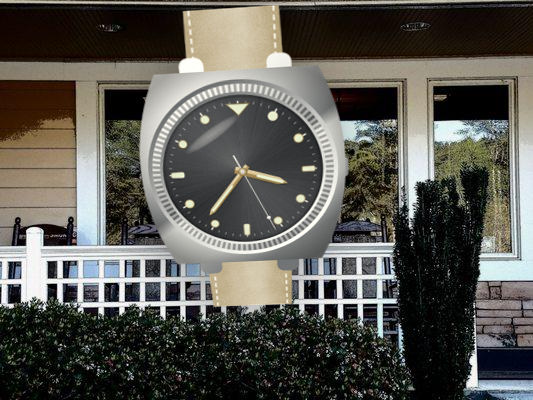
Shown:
3h36m26s
